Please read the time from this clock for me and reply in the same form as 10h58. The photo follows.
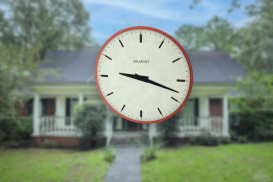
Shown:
9h18
